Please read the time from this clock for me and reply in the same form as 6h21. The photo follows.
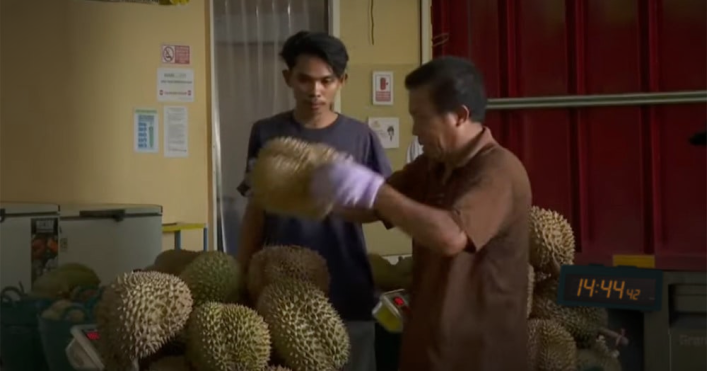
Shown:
14h44
